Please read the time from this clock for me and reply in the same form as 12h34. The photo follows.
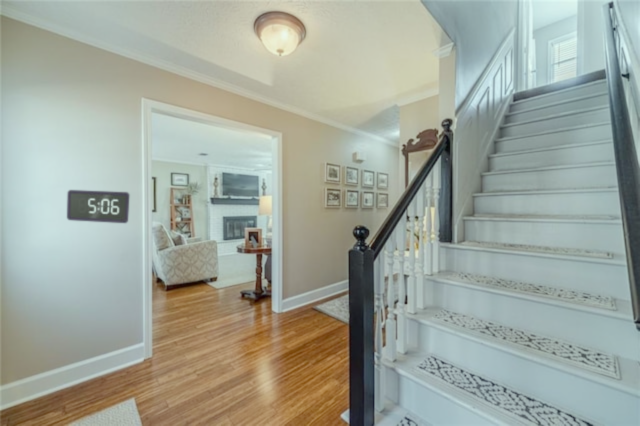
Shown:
5h06
